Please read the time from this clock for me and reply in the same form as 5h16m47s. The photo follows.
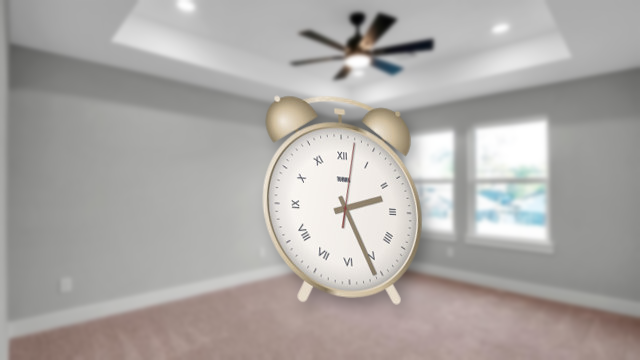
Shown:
2h26m02s
